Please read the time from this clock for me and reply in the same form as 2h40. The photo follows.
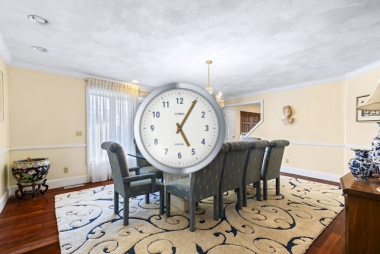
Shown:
5h05
